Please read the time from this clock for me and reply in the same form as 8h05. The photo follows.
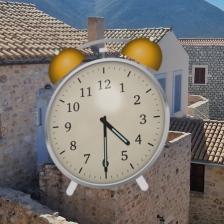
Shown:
4h30
